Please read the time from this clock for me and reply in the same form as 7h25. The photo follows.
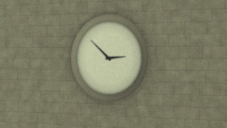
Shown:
2h52
